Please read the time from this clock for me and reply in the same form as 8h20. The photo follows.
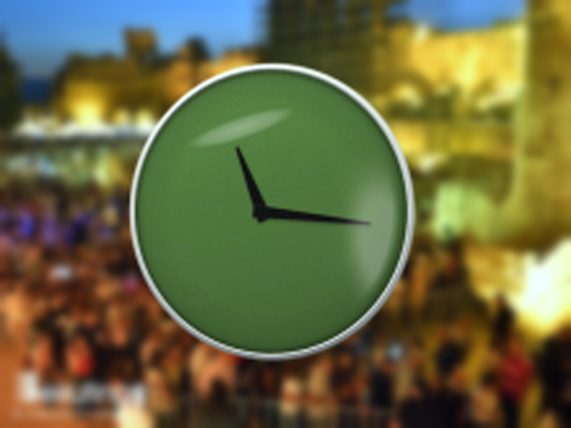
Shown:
11h16
